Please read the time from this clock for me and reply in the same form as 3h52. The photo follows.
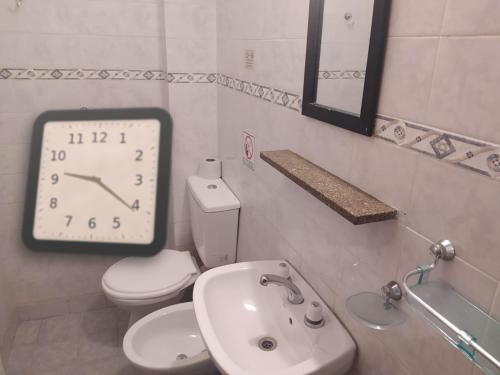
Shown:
9h21
